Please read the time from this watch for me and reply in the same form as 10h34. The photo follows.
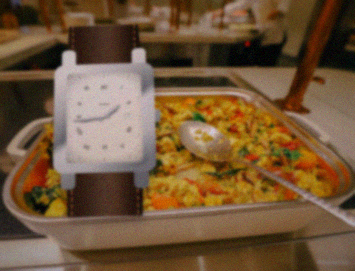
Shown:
1h44
